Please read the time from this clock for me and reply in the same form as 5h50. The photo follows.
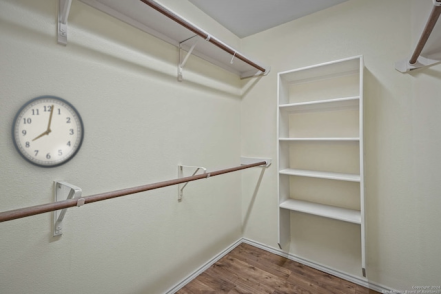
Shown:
8h02
